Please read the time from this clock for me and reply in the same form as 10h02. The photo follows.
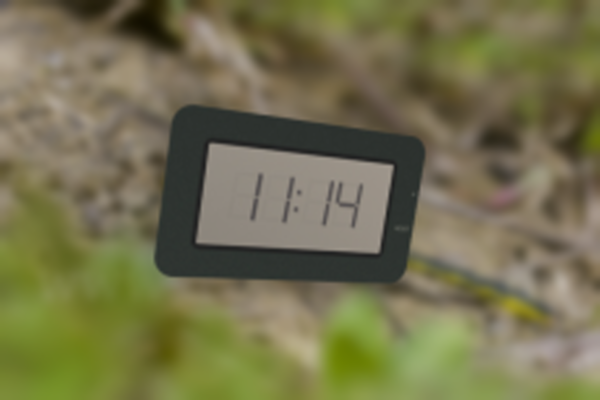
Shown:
11h14
